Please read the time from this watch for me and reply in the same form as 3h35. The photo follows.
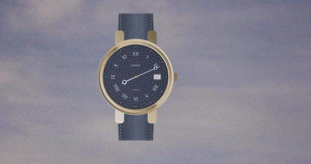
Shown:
8h11
